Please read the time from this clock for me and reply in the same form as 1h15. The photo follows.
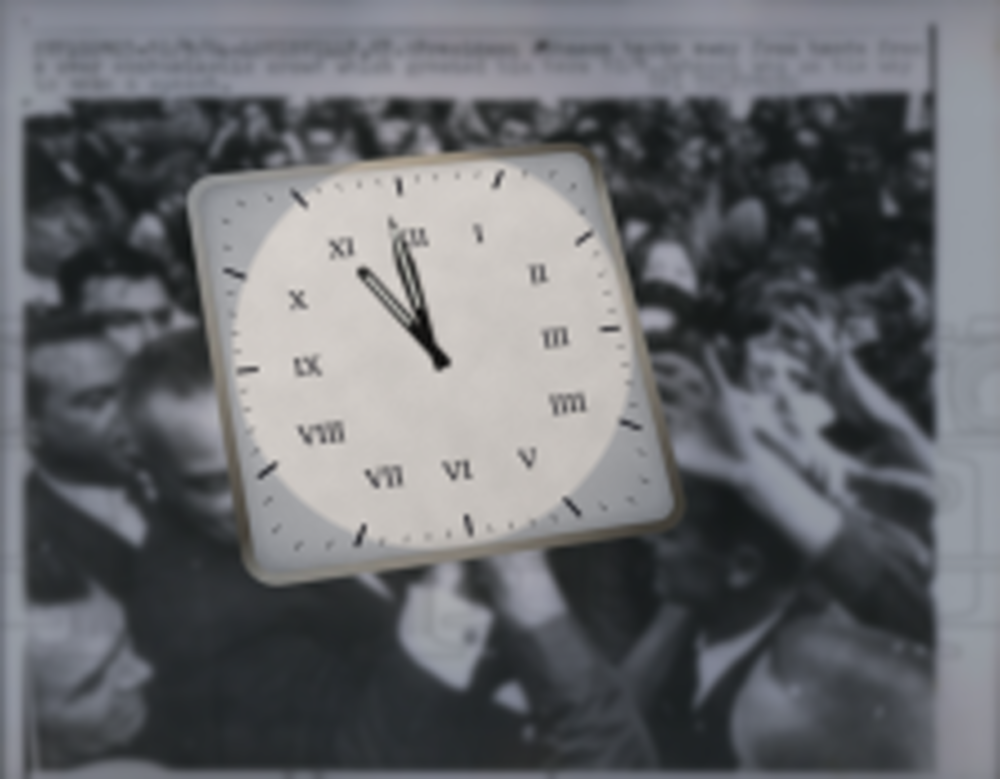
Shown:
10h59
